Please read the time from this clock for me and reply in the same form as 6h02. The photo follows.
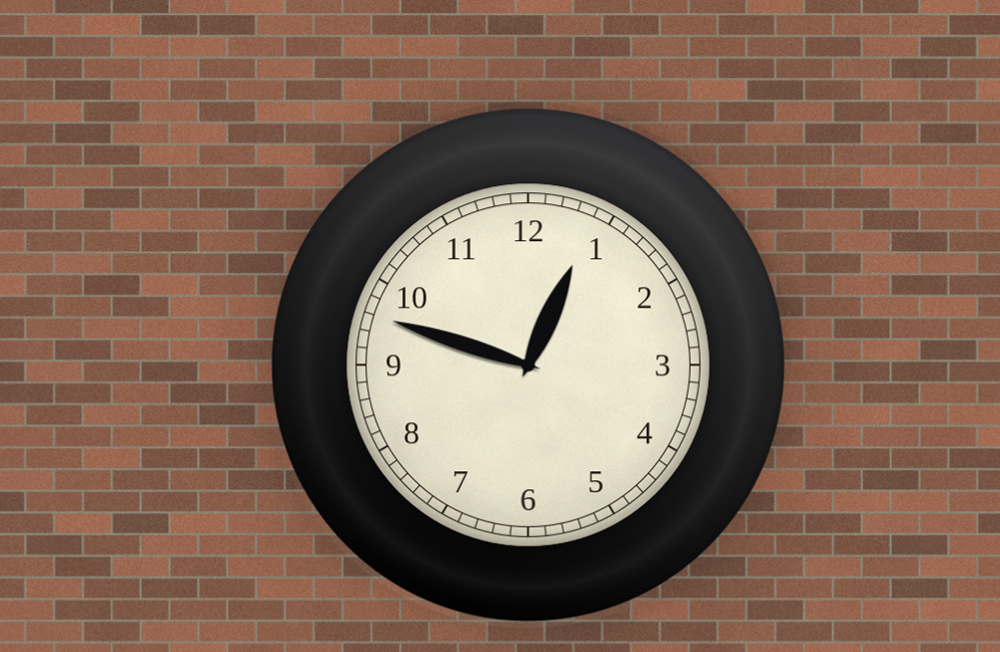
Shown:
12h48
